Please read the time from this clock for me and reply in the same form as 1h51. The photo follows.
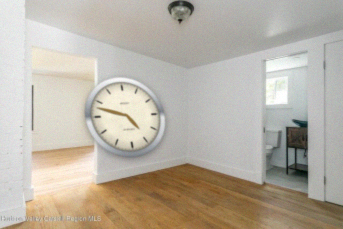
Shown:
4h48
